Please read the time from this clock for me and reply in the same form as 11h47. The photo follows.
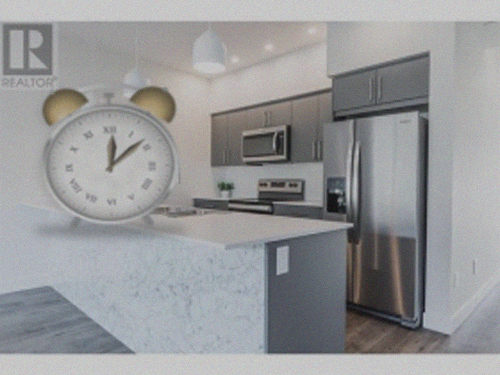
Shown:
12h08
